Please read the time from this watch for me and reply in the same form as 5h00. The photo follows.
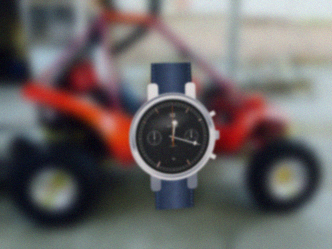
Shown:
12h18
